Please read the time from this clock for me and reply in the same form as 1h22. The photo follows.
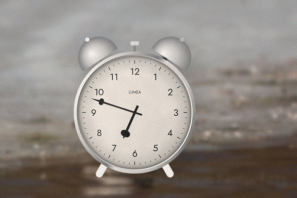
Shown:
6h48
